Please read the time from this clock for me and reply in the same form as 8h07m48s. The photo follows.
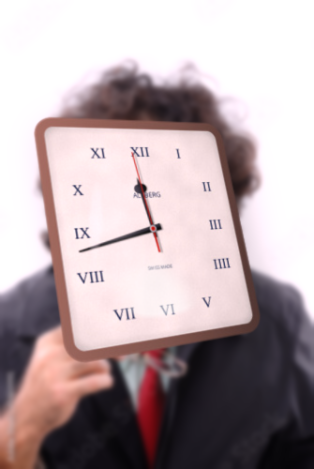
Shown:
11h42m59s
